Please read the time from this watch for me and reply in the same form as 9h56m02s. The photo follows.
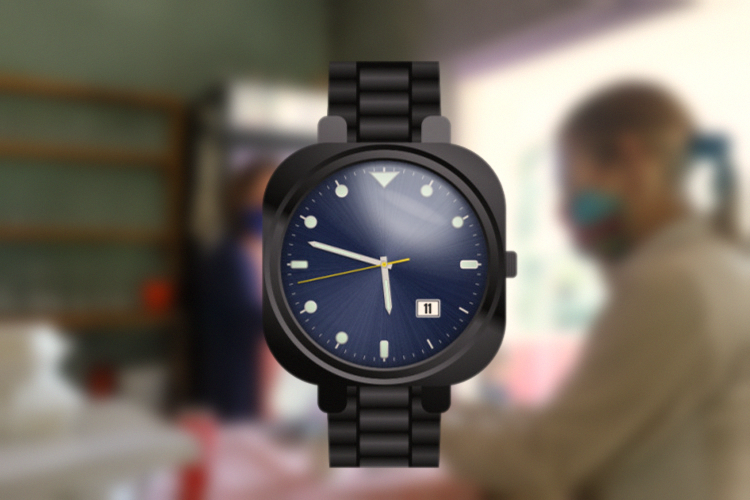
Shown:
5h47m43s
